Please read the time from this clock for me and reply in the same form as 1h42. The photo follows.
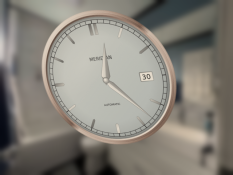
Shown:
12h23
